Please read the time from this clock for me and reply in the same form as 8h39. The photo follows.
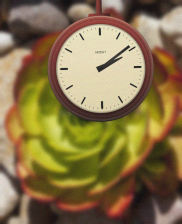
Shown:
2h09
